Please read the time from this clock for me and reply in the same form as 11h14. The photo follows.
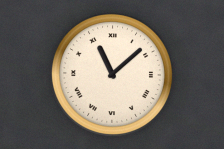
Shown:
11h08
